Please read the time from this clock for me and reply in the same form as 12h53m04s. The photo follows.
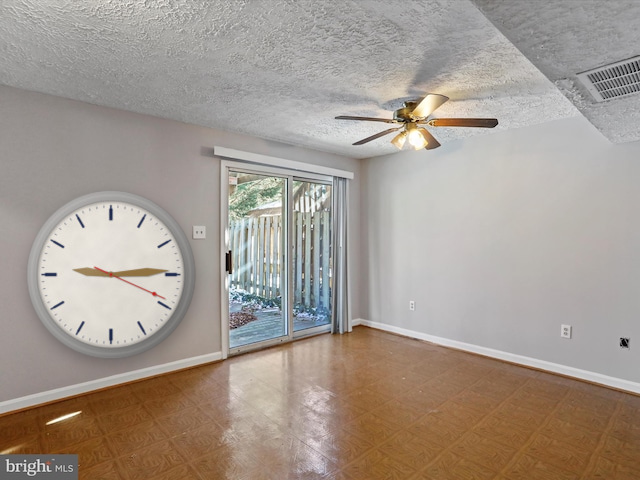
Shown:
9h14m19s
